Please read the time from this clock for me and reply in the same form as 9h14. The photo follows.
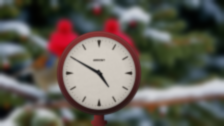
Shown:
4h50
